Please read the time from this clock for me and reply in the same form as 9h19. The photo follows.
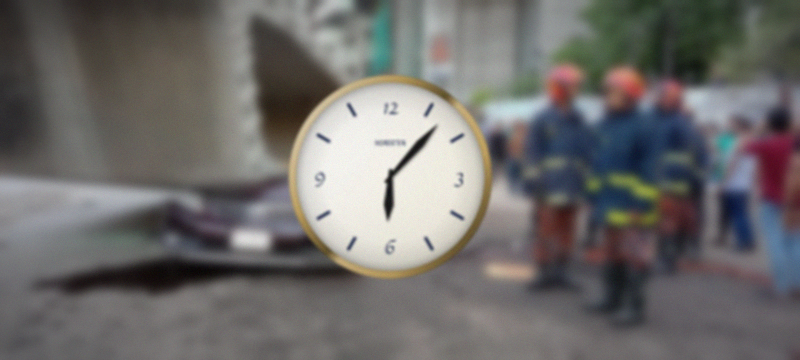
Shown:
6h07
